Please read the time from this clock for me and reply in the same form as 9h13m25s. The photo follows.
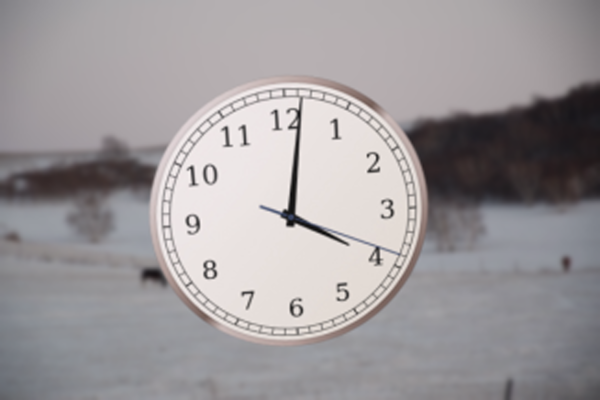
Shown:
4h01m19s
